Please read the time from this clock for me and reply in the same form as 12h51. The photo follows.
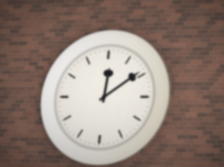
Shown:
12h09
